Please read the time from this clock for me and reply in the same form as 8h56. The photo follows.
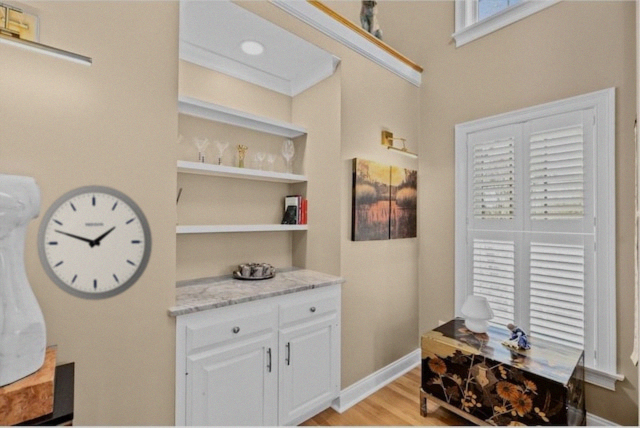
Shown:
1h48
